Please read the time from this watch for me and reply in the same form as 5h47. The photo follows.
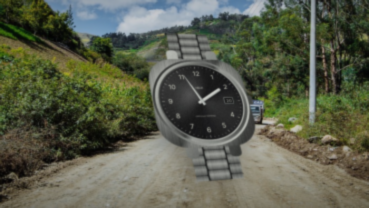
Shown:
1h56
